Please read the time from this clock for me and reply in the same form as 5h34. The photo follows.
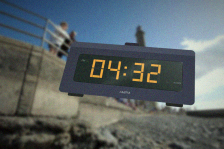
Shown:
4h32
